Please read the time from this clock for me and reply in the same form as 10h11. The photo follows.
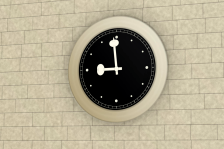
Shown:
8h59
